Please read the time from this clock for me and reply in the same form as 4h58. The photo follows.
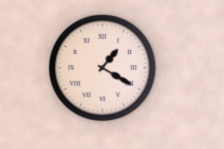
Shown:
1h20
